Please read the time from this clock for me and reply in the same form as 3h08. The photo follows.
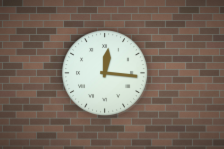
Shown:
12h16
